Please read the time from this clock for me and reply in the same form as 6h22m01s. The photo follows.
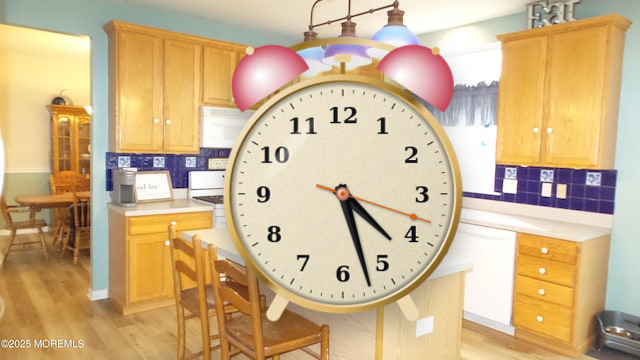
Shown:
4h27m18s
